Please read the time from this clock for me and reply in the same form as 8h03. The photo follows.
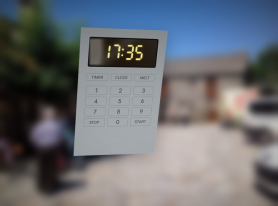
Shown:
17h35
